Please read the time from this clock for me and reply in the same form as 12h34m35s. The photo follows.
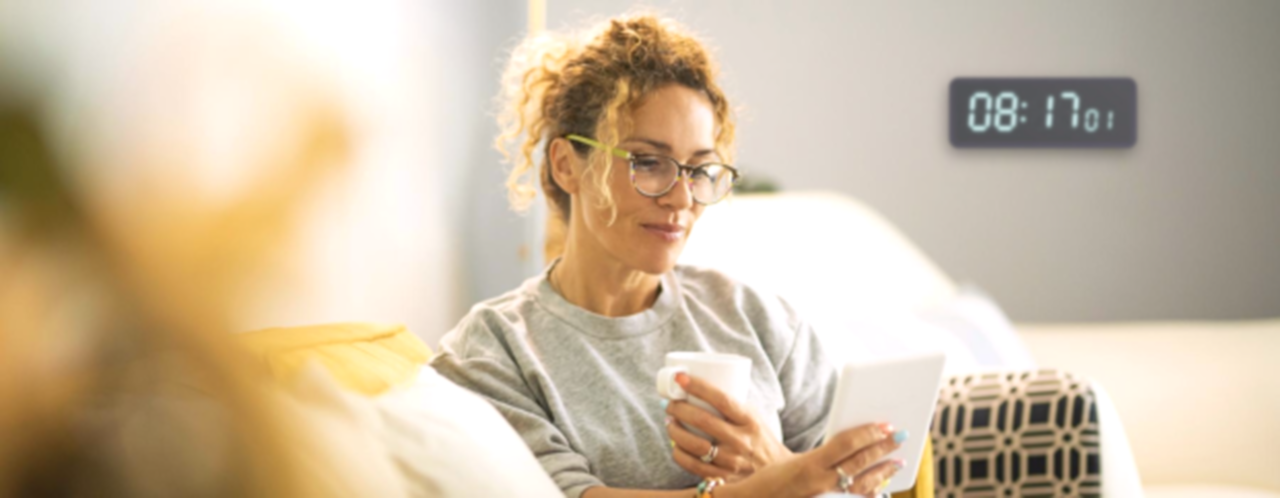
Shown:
8h17m01s
